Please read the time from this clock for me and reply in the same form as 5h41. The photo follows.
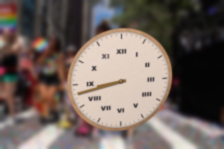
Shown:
8h43
